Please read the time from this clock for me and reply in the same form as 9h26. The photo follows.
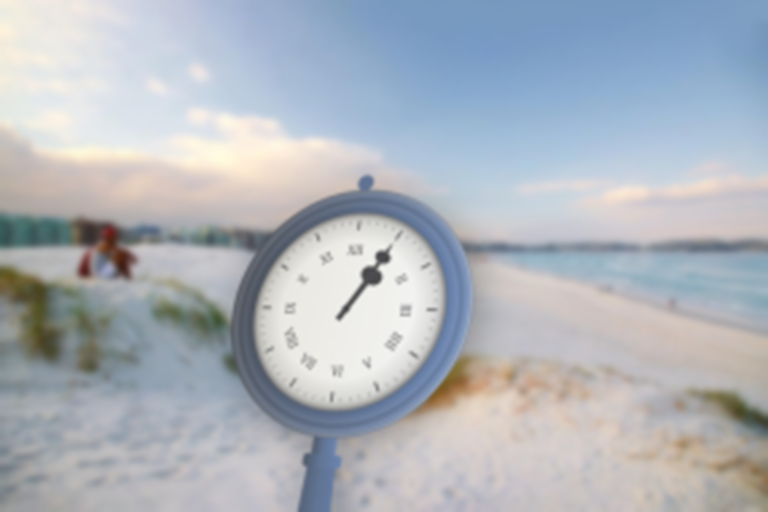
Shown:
1h05
